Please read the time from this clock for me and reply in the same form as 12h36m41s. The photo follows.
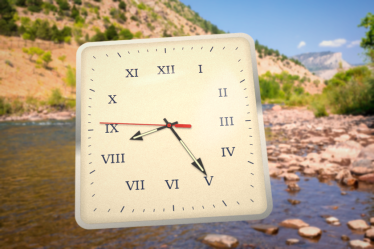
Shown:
8h24m46s
